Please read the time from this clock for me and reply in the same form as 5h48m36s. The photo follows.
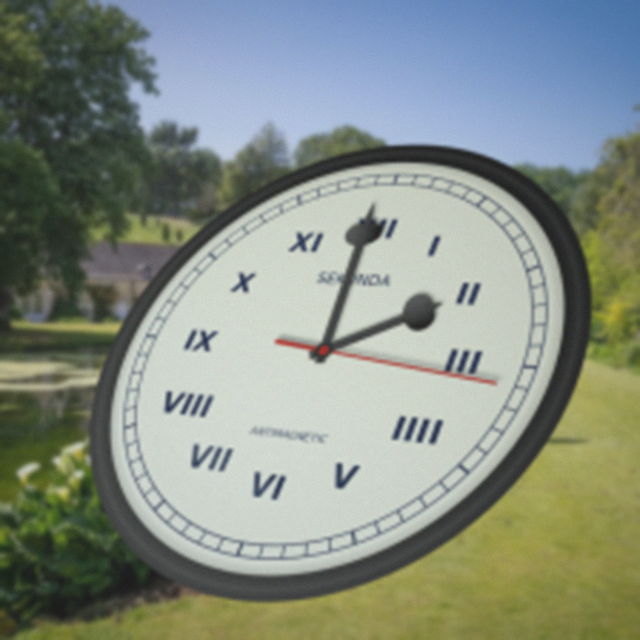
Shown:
1h59m16s
